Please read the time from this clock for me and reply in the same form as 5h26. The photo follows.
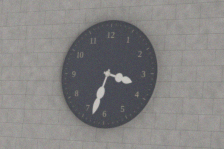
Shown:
3h33
